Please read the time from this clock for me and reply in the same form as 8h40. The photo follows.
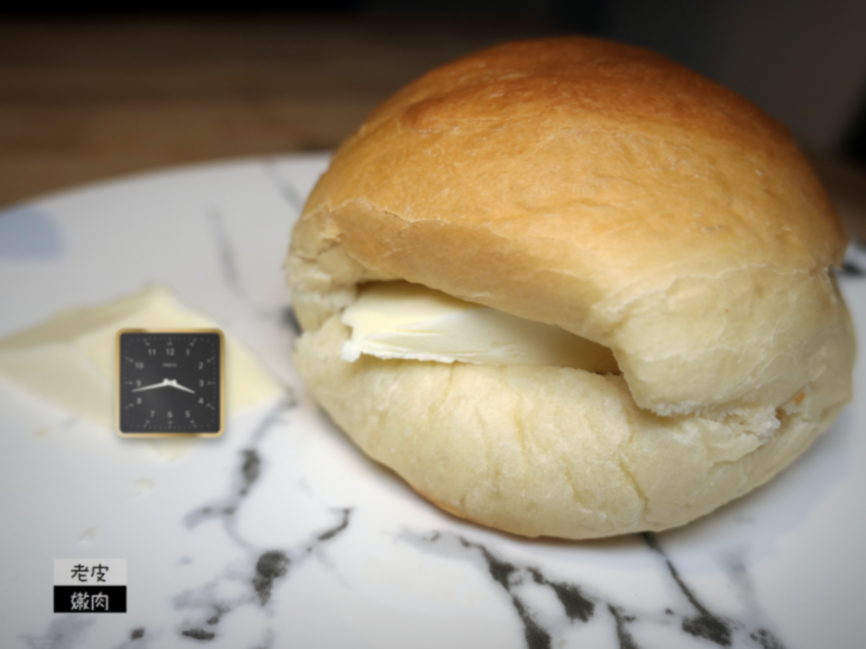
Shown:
3h43
